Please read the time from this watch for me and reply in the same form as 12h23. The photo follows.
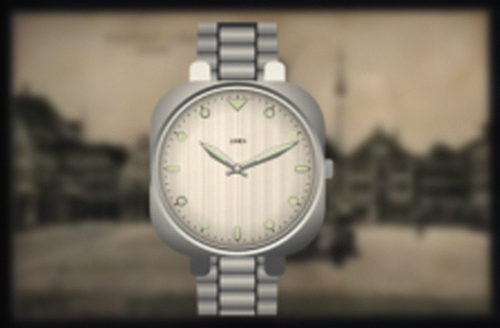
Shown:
10h11
